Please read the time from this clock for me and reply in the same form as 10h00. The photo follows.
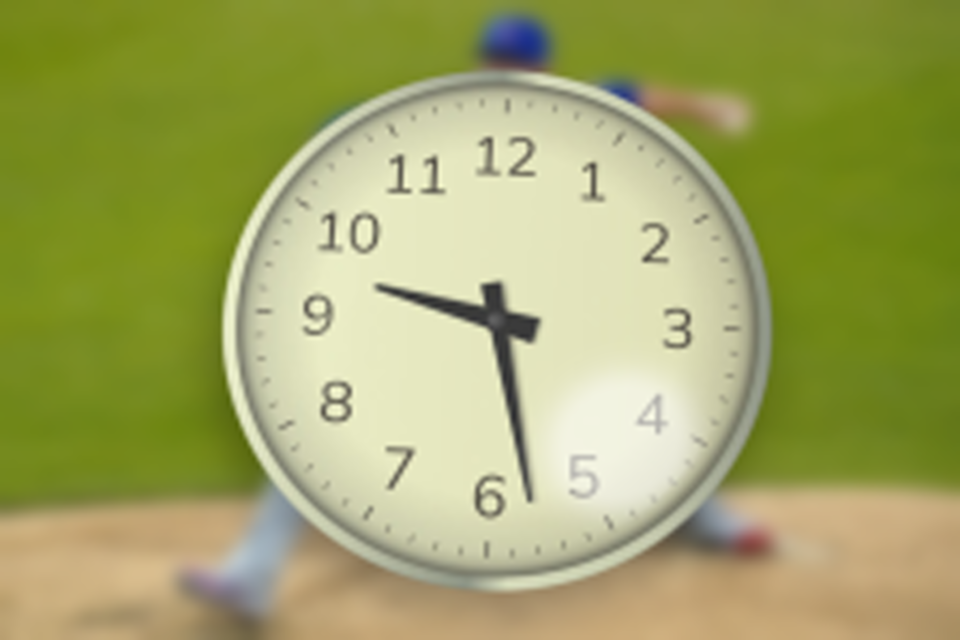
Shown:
9h28
